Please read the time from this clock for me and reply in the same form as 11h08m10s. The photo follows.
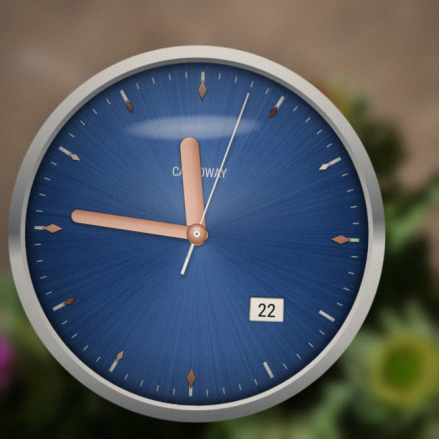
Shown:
11h46m03s
